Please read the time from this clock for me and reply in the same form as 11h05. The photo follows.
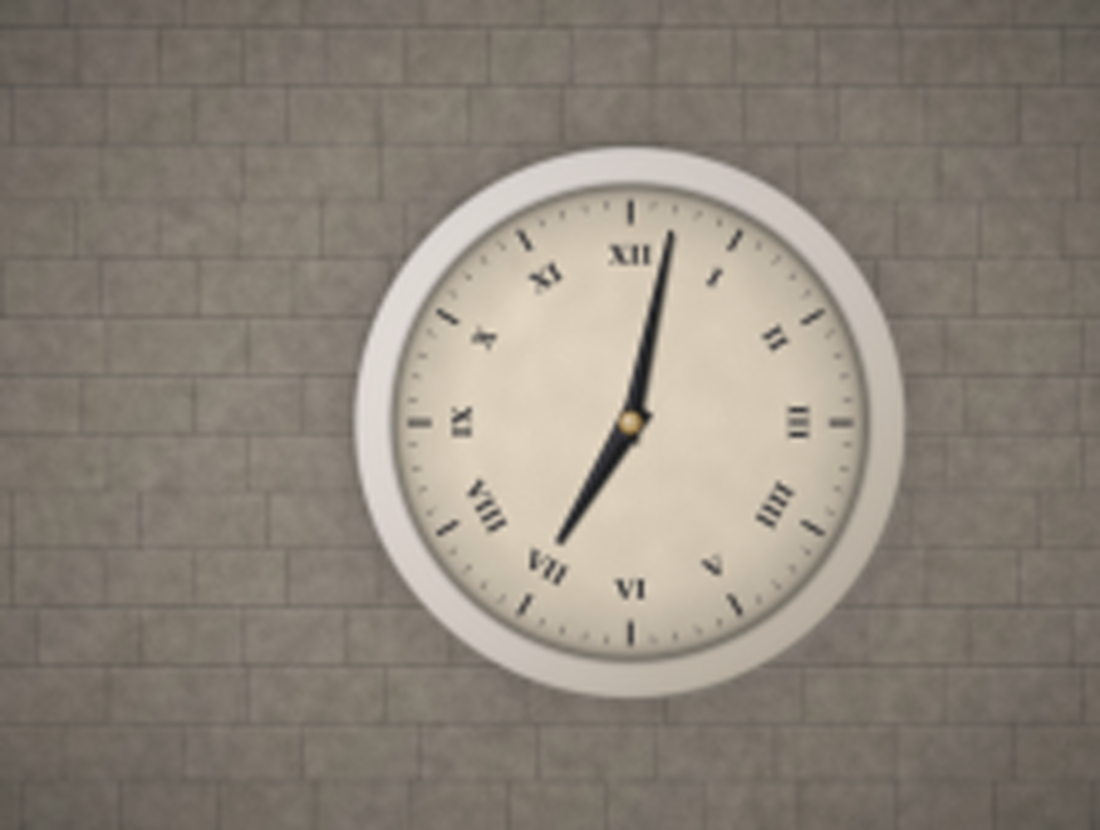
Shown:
7h02
